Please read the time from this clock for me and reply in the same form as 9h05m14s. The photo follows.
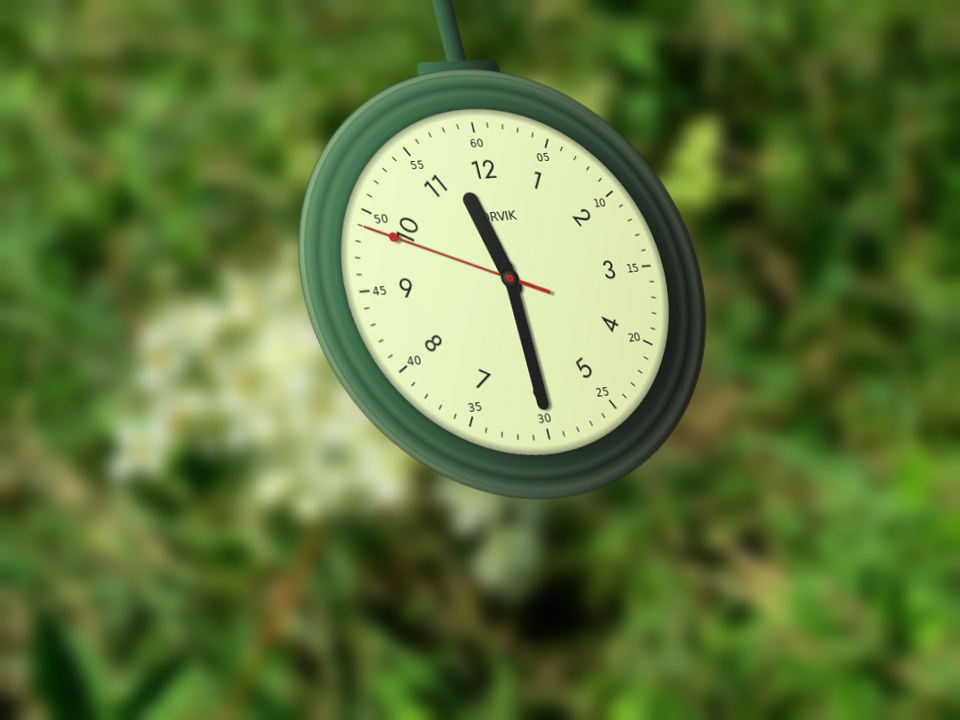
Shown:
11h29m49s
